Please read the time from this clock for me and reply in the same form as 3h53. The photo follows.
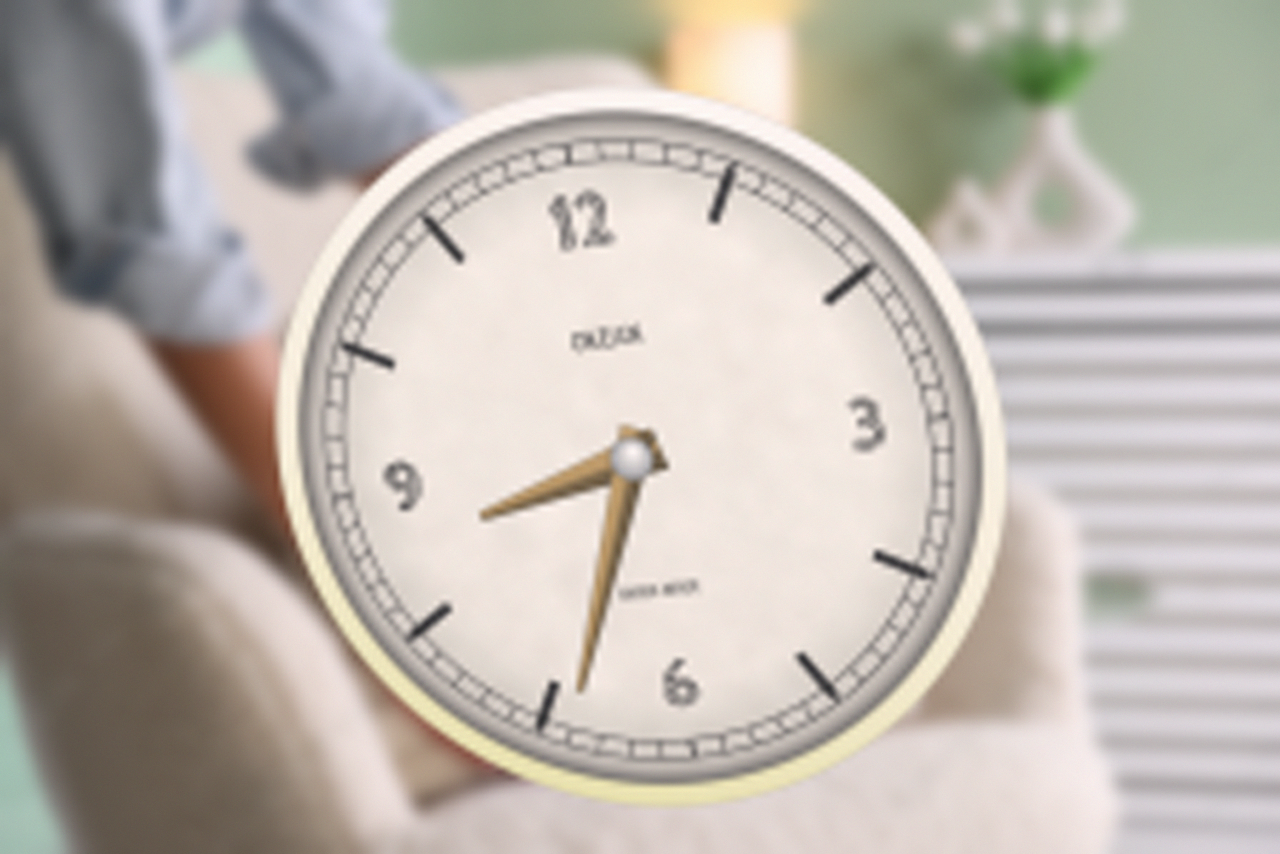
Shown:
8h34
